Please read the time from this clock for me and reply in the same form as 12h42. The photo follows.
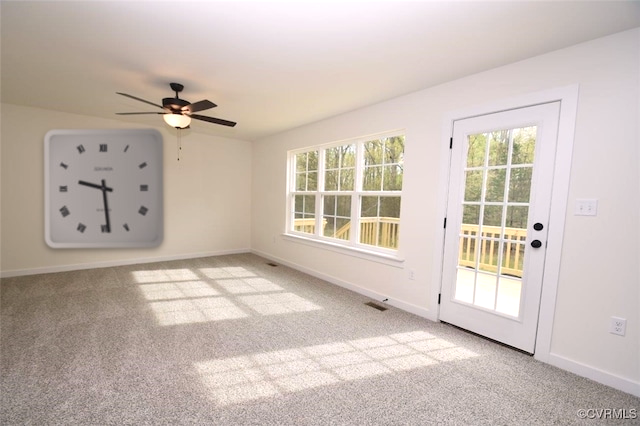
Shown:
9h29
